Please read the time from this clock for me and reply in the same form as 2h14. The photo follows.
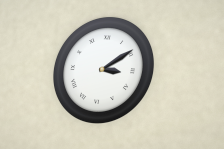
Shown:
3h09
